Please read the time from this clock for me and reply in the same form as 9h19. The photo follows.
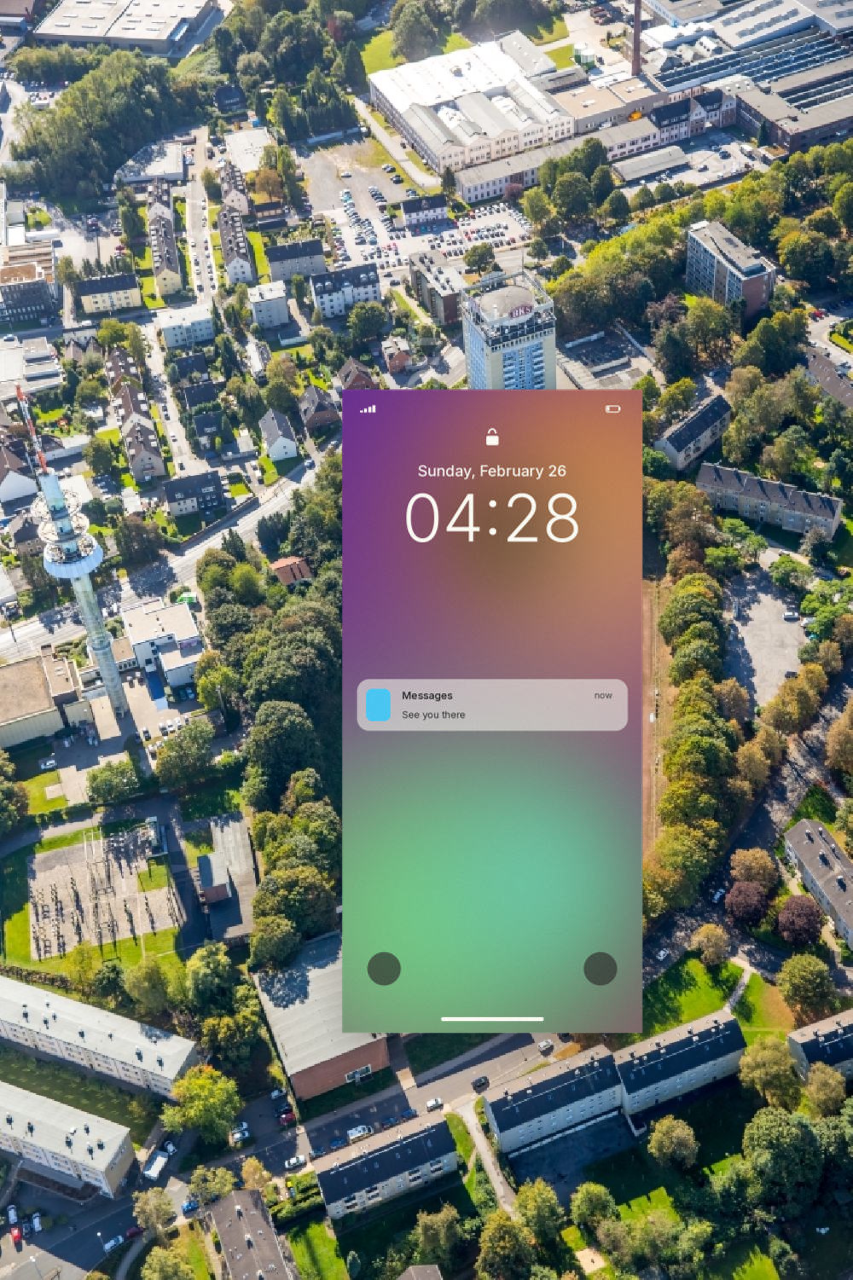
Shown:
4h28
